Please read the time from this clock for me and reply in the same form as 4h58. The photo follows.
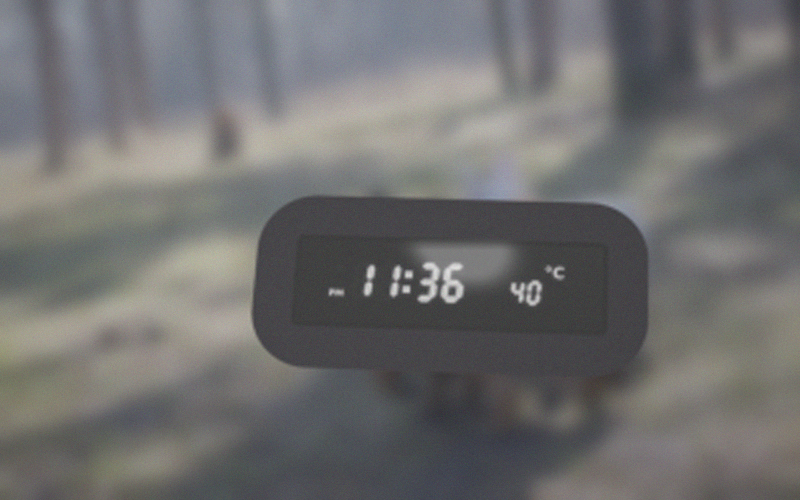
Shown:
11h36
